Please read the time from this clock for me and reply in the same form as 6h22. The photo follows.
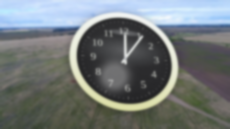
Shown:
12h06
